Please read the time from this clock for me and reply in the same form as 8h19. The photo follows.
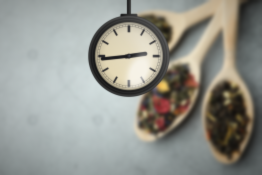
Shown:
2h44
